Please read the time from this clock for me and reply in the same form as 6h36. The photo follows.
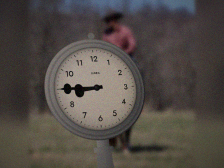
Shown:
8h45
